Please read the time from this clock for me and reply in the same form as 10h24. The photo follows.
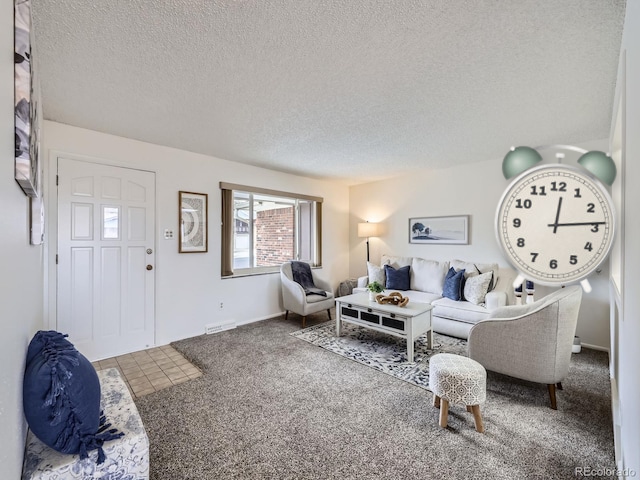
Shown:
12h14
